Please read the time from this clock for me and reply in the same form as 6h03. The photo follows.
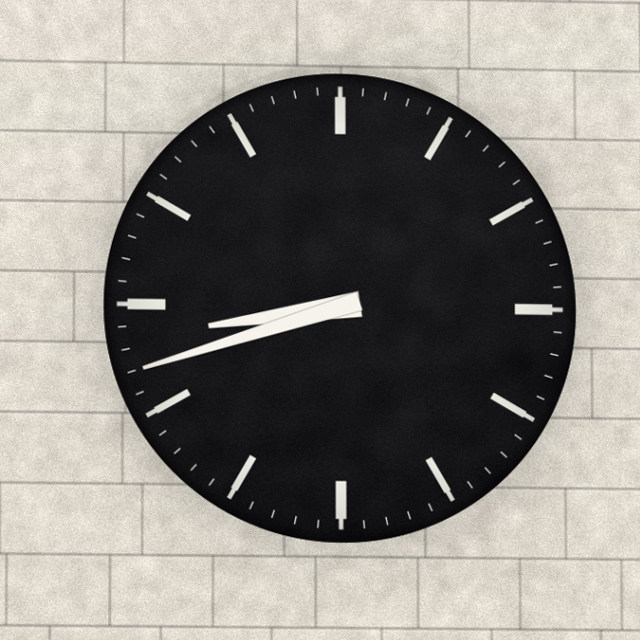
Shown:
8h42
